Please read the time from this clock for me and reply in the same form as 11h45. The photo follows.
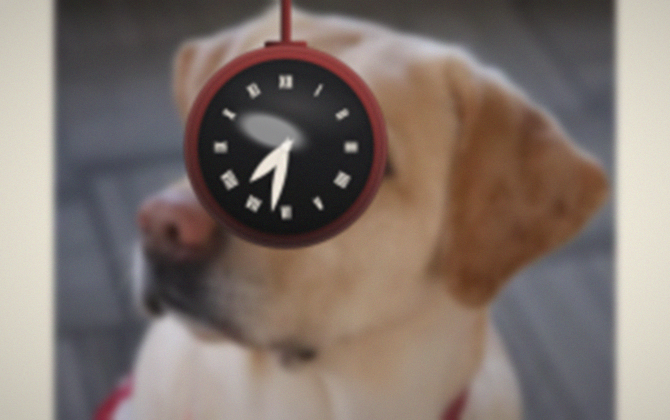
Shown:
7h32
